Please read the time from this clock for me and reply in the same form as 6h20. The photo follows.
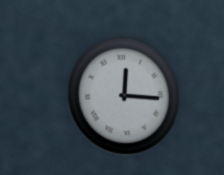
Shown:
12h16
